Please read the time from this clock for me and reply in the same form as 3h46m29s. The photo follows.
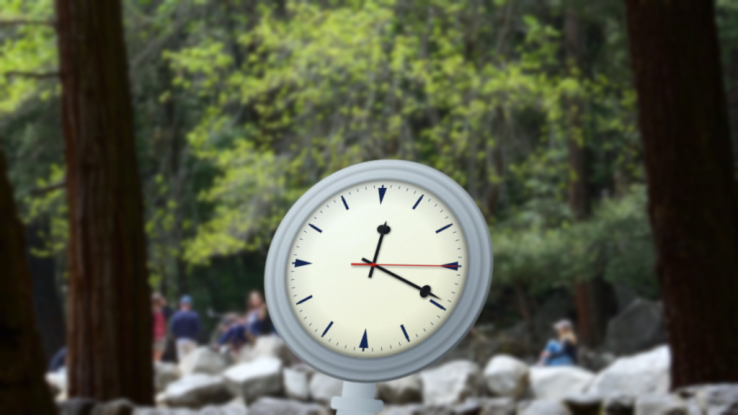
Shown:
12h19m15s
